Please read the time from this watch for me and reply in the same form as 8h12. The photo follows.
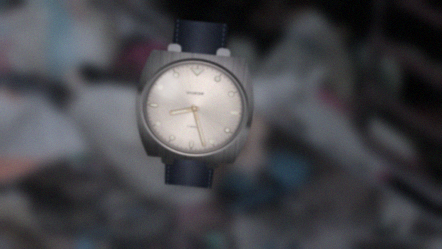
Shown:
8h27
